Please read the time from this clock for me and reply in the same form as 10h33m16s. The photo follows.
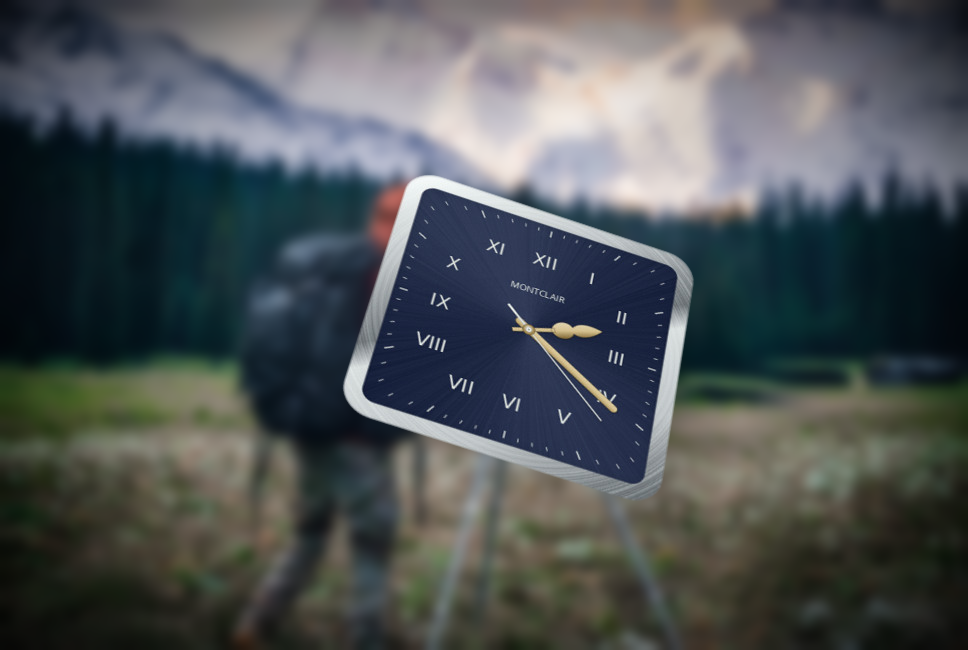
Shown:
2h20m22s
